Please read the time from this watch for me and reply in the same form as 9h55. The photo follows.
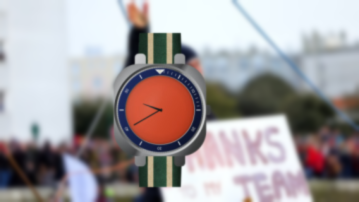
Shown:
9h40
